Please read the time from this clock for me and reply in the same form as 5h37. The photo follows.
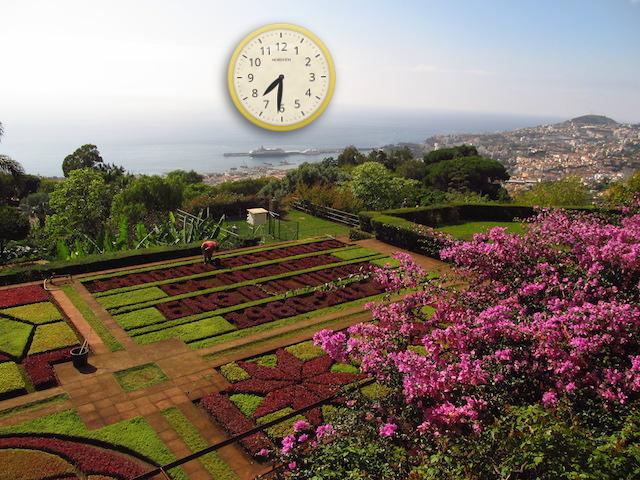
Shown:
7h31
